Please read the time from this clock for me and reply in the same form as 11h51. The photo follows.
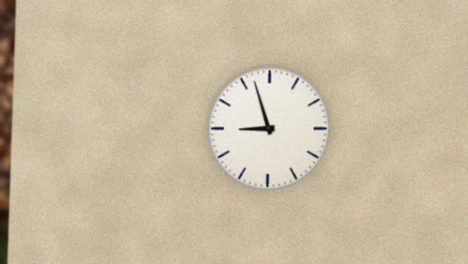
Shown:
8h57
